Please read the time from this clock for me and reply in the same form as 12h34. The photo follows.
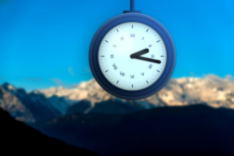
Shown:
2h17
